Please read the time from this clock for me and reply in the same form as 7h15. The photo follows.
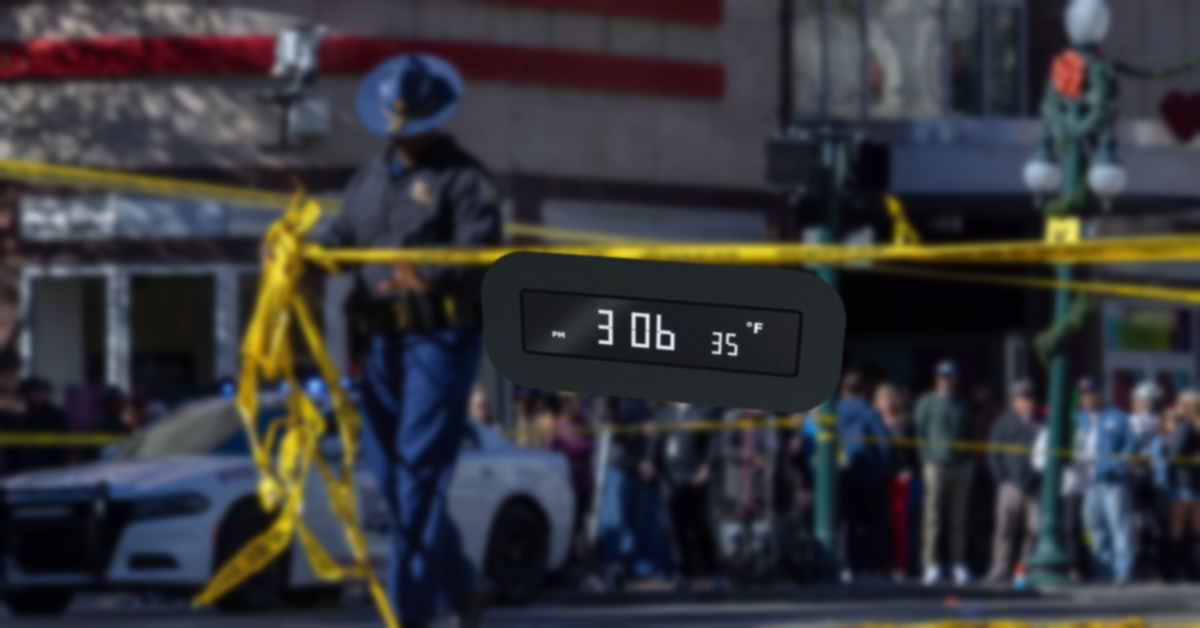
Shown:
3h06
